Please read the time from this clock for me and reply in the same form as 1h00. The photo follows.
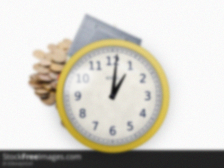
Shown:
1h01
